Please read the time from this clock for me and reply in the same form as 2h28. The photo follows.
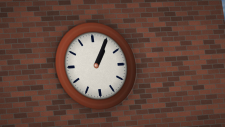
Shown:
1h05
